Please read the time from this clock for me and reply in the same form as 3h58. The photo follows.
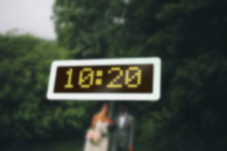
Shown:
10h20
